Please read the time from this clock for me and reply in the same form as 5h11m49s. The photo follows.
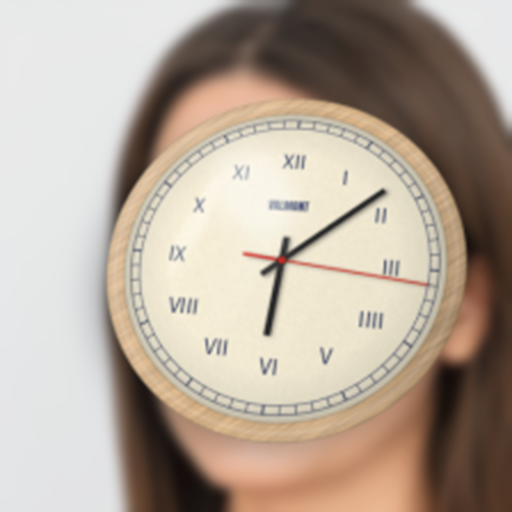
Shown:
6h08m16s
